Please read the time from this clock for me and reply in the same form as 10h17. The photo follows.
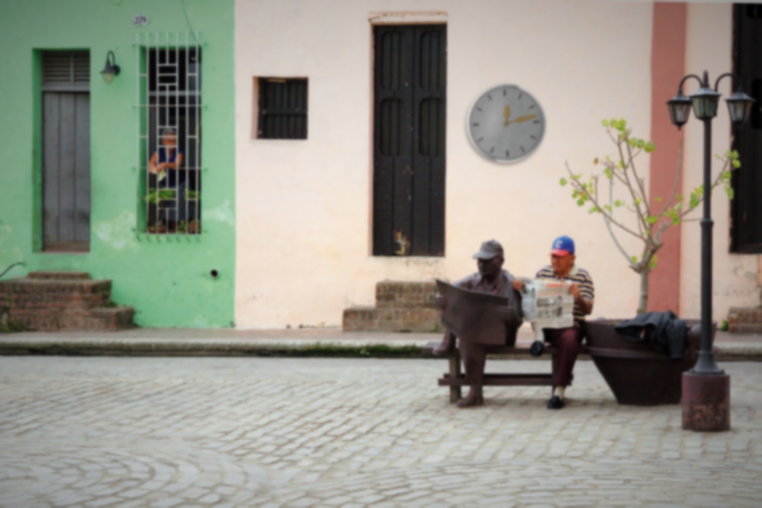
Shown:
12h13
